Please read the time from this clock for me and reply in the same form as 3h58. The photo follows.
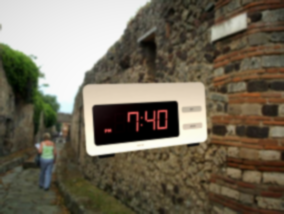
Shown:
7h40
